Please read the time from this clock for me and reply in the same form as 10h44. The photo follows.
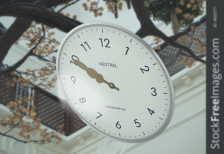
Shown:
9h50
